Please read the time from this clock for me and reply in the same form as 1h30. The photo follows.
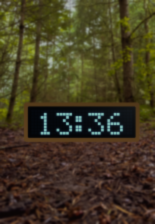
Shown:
13h36
